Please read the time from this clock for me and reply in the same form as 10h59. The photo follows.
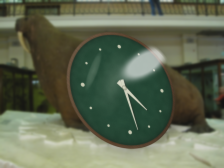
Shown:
4h28
